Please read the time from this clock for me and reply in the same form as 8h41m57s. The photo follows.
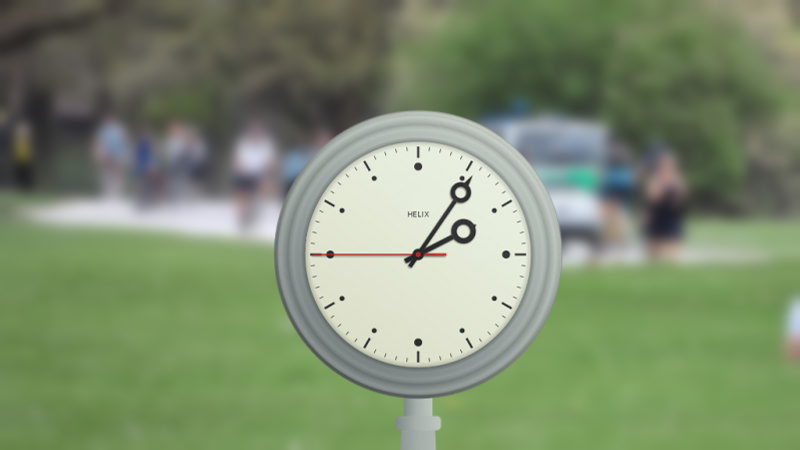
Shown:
2h05m45s
